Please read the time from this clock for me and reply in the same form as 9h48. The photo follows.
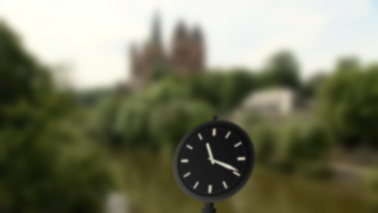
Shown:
11h19
